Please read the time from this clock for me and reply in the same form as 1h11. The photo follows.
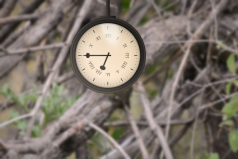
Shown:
6h45
